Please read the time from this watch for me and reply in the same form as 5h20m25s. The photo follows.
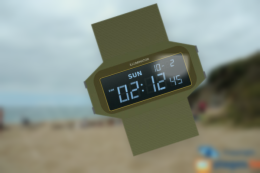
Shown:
2h12m45s
